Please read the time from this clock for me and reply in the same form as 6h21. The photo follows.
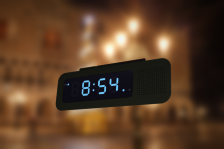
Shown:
8h54
